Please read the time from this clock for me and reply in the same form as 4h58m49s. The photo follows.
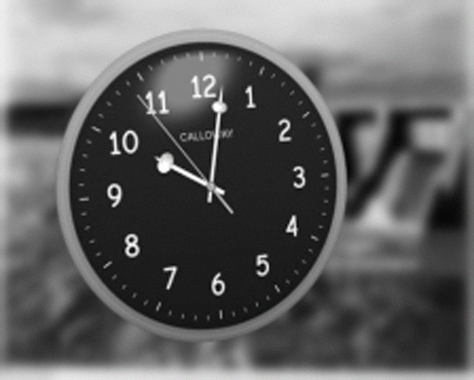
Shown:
10h01m54s
